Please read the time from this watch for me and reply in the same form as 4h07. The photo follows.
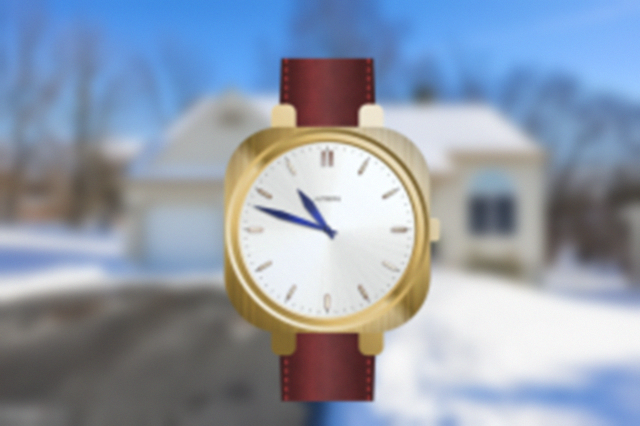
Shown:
10h48
